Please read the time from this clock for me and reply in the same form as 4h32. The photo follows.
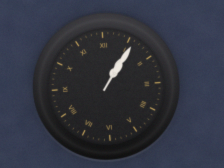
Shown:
1h06
